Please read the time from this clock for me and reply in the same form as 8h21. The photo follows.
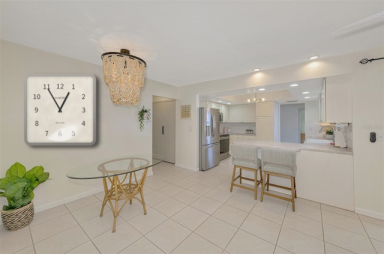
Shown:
12h55
